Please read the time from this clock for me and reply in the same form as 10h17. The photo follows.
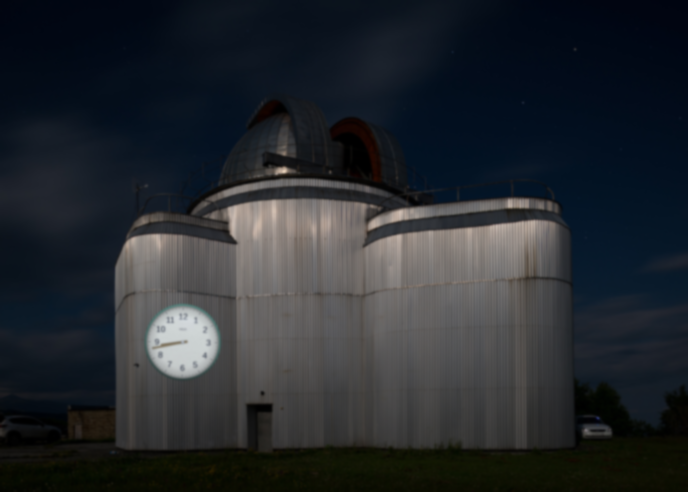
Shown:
8h43
